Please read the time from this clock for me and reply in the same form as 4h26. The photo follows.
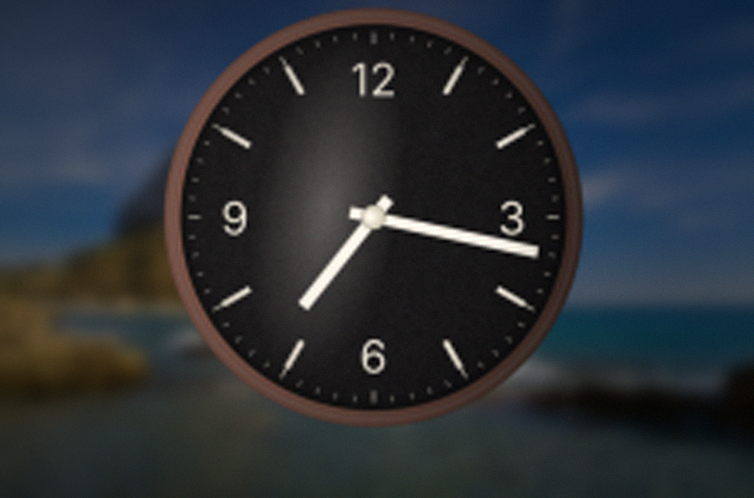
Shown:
7h17
